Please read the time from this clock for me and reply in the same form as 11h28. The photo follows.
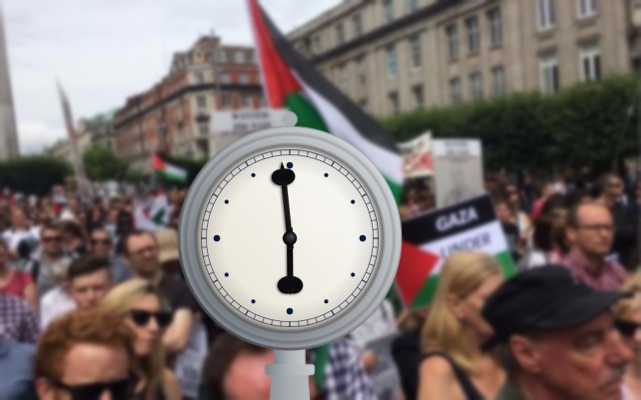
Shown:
5h59
